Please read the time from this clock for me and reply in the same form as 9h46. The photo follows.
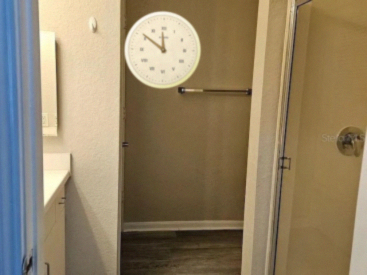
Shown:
11h51
